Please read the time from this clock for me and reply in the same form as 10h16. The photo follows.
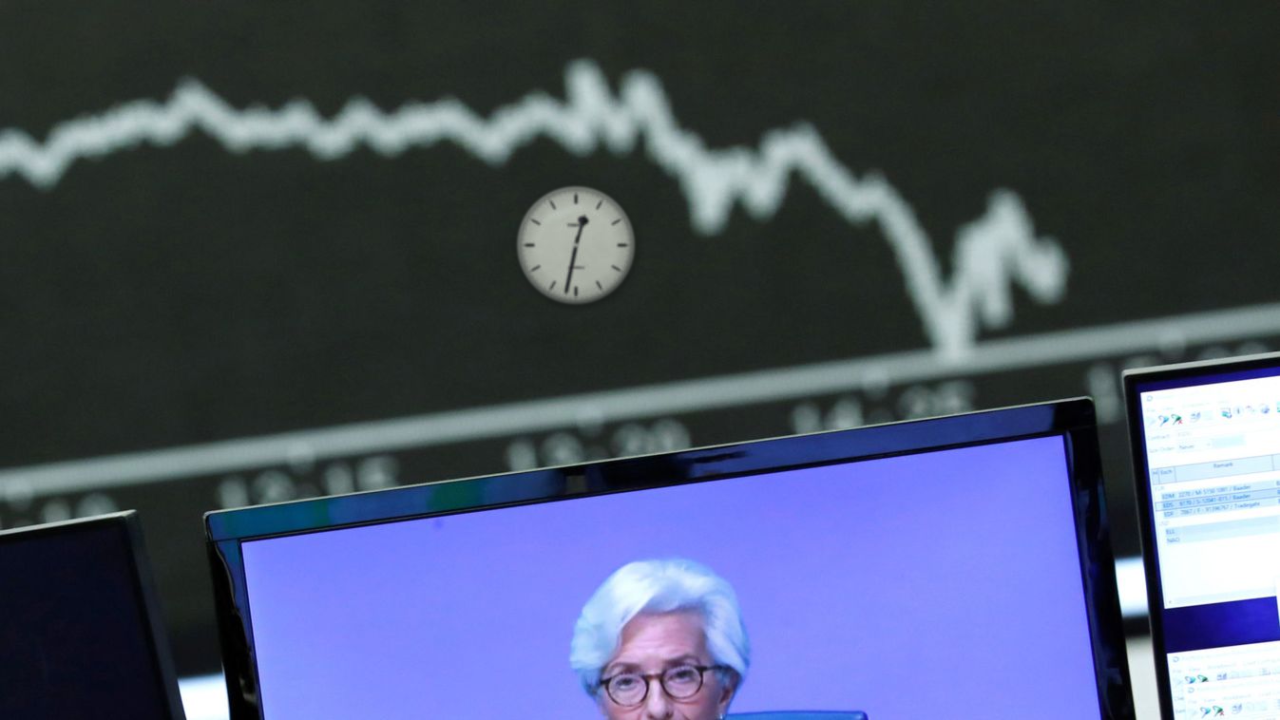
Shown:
12h32
